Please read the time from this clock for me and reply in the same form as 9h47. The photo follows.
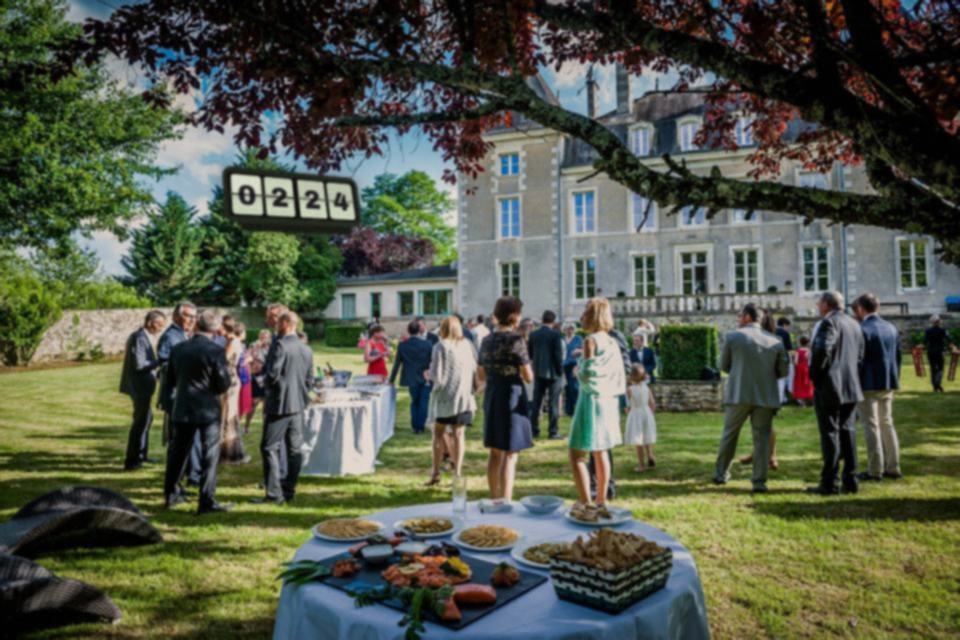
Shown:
2h24
